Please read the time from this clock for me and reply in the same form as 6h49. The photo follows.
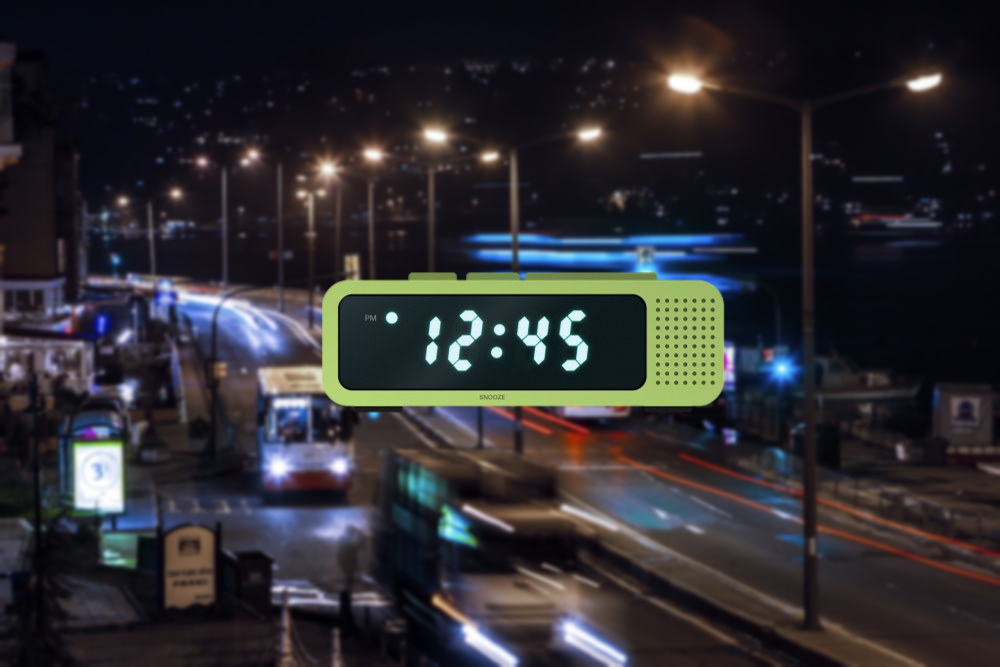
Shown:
12h45
